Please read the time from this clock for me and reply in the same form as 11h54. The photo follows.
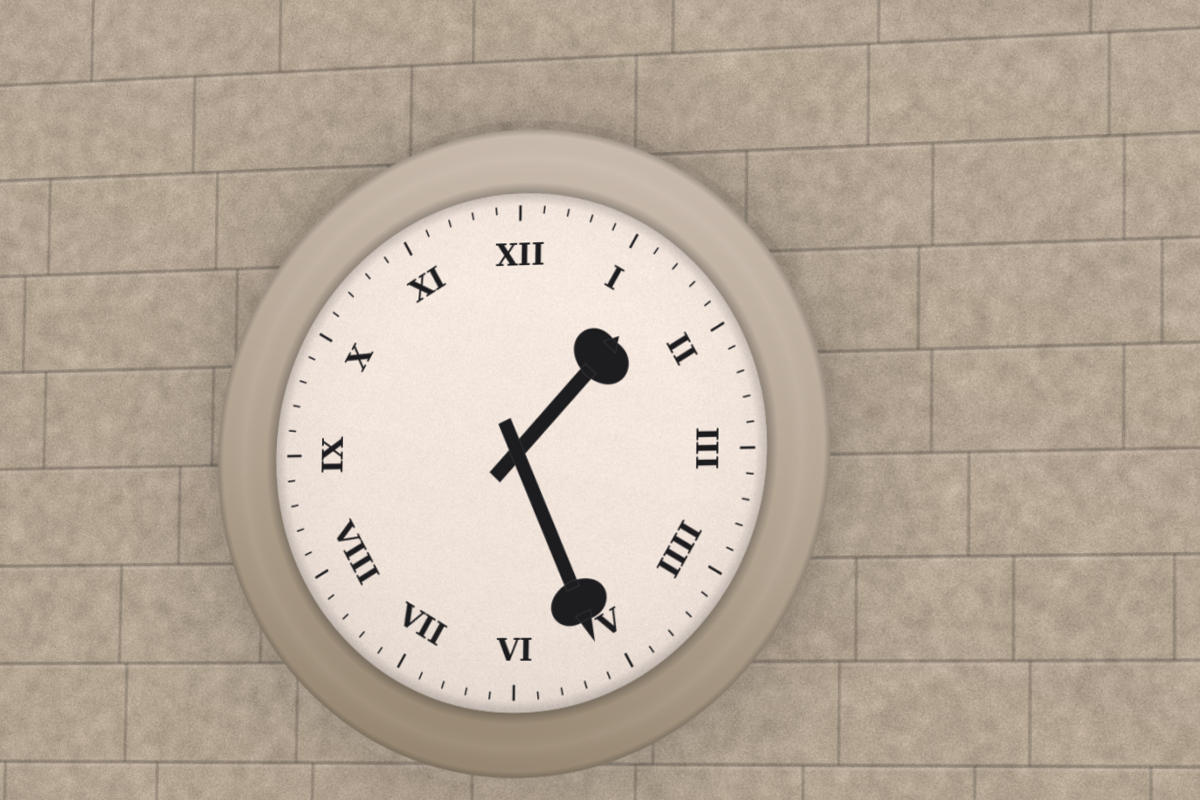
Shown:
1h26
